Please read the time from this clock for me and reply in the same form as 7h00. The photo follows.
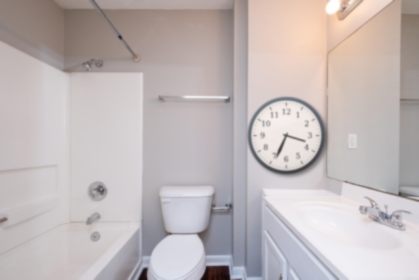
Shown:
3h34
